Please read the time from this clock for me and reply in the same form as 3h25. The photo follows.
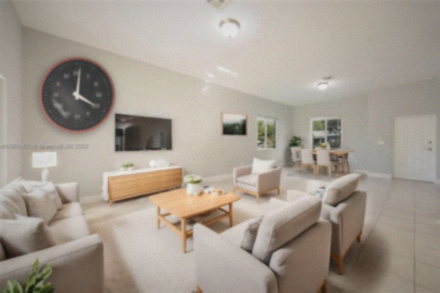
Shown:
4h01
